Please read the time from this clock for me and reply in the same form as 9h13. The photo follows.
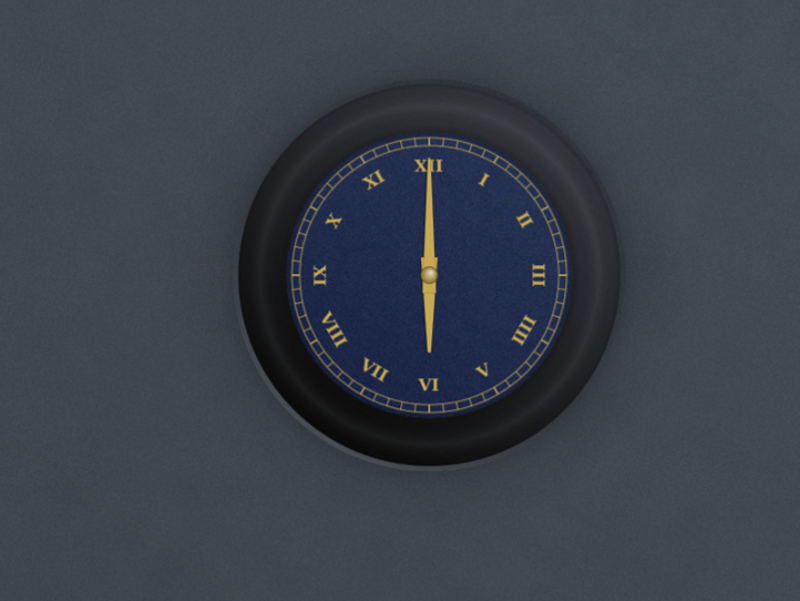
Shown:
6h00
